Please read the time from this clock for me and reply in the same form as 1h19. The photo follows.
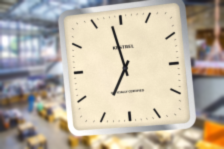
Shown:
6h58
